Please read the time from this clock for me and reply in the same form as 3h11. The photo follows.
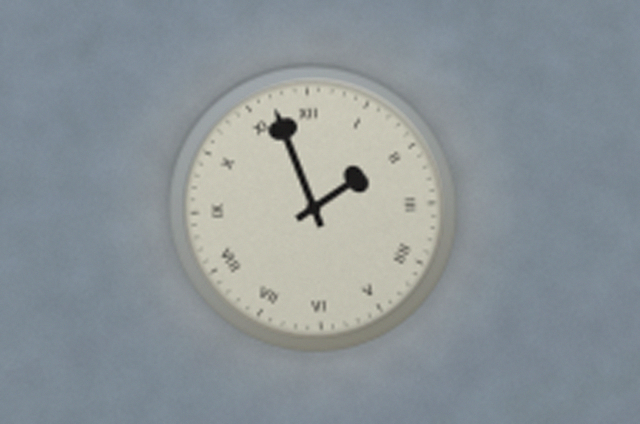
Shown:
1h57
